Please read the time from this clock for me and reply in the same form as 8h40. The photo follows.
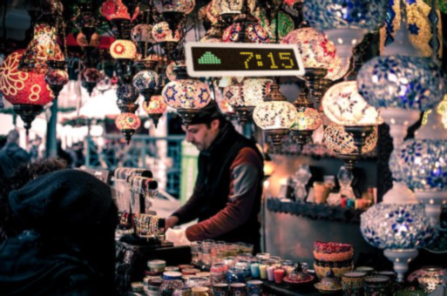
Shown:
7h15
